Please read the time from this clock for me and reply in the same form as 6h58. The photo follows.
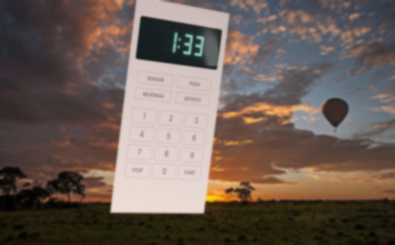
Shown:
1h33
